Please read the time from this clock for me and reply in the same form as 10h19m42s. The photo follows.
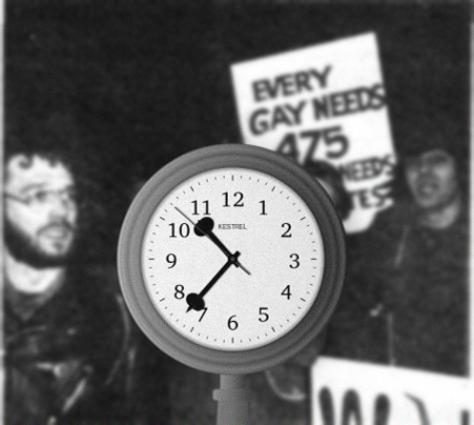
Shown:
10h36m52s
